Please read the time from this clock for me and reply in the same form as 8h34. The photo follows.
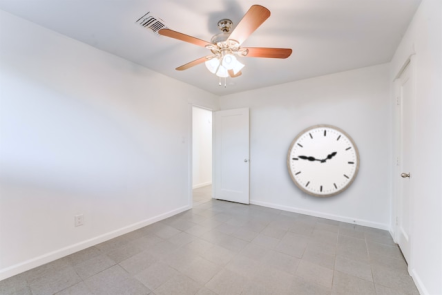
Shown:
1h46
